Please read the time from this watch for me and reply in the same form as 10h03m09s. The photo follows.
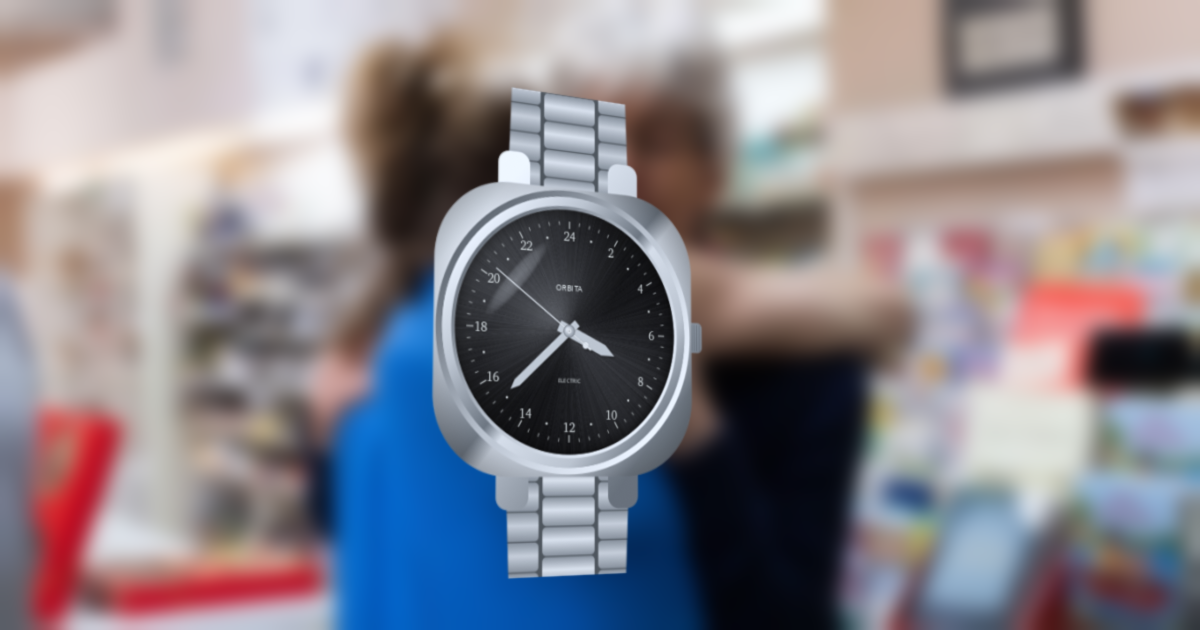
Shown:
7h37m51s
